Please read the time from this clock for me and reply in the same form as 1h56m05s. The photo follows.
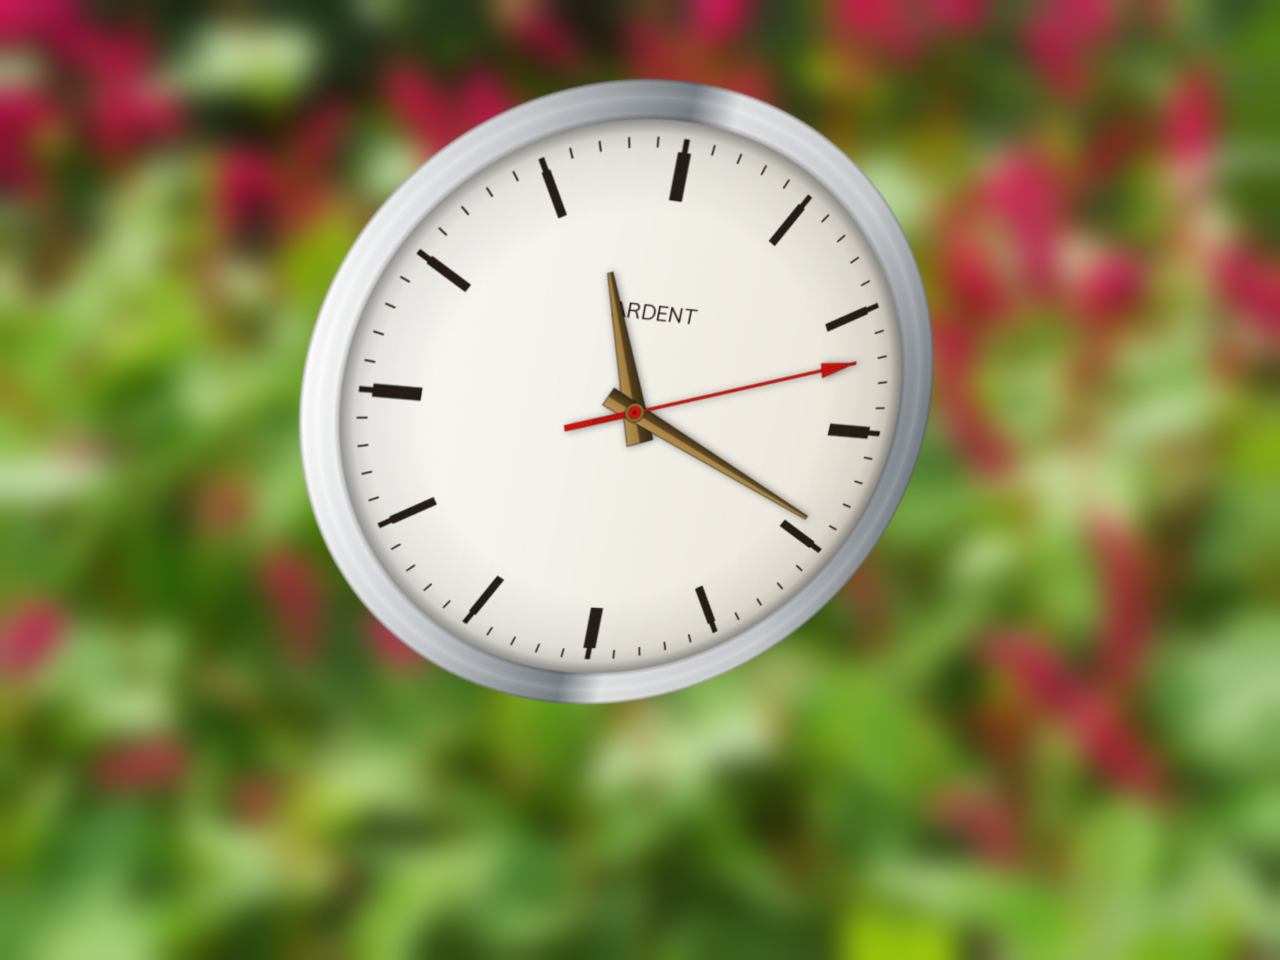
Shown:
11h19m12s
